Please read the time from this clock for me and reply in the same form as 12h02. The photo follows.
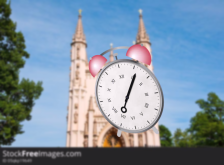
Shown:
7h06
